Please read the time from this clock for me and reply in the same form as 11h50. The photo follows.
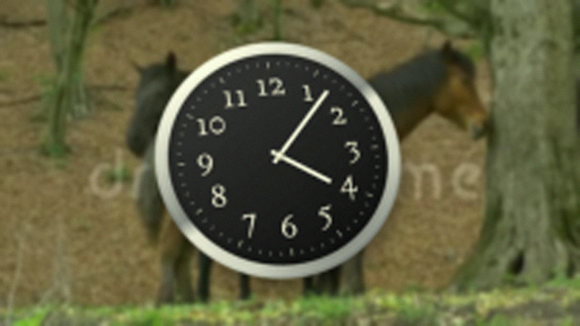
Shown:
4h07
